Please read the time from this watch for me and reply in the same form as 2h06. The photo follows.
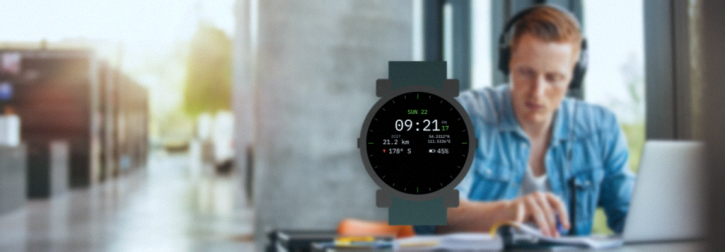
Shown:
9h21
